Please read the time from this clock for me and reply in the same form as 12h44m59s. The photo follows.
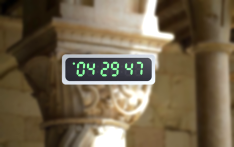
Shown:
4h29m47s
